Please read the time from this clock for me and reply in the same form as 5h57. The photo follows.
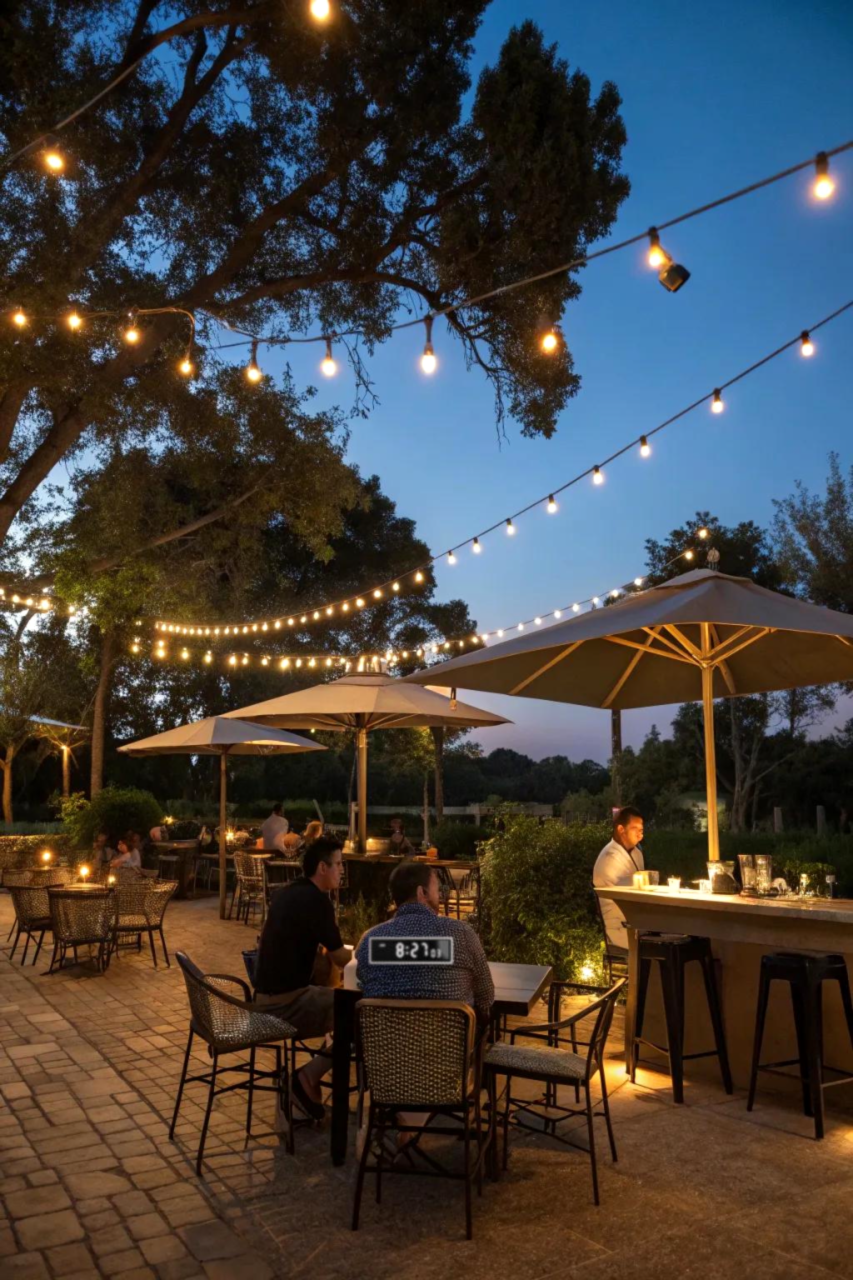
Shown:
8h27
